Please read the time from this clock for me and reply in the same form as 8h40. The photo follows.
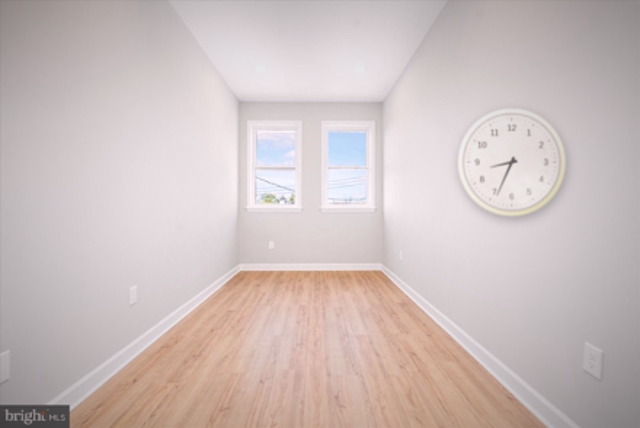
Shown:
8h34
